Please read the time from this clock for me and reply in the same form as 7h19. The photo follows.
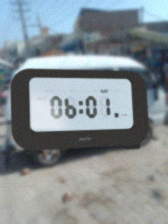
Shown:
6h01
